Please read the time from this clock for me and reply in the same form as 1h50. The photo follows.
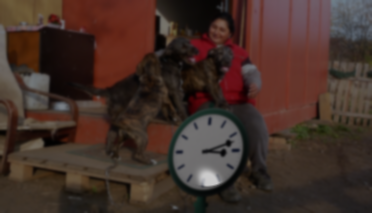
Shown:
3h12
